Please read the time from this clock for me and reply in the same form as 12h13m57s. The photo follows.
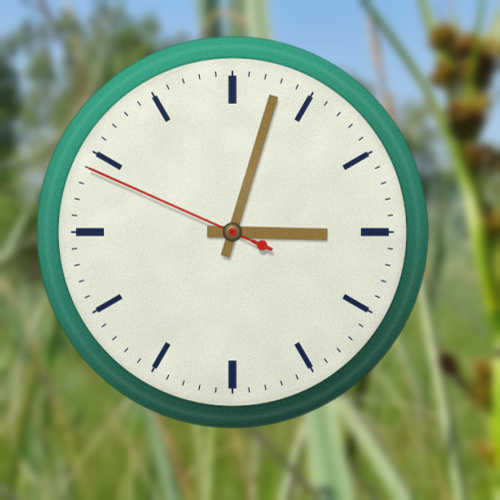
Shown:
3h02m49s
